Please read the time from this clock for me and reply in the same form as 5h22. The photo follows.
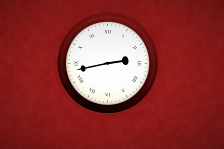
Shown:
2h43
